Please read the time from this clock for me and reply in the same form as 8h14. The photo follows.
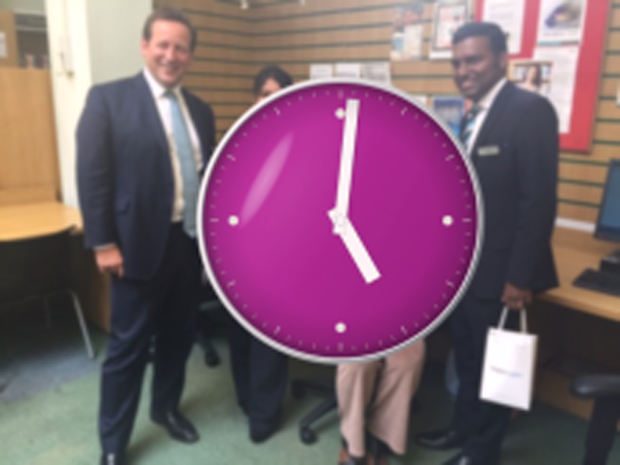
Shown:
5h01
